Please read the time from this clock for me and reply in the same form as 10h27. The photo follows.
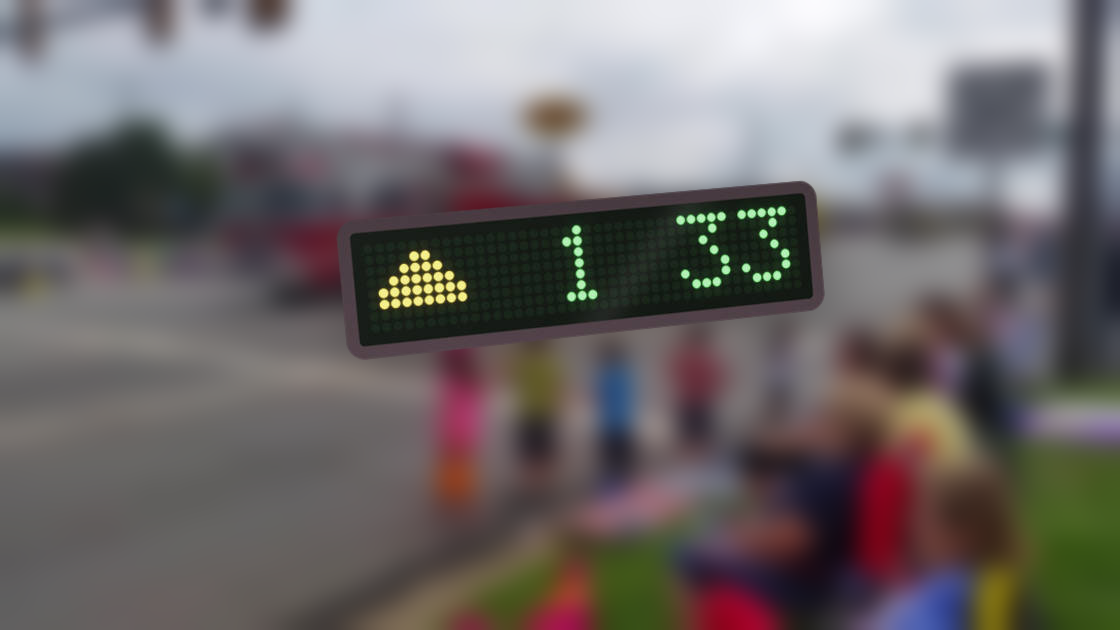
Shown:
1h33
